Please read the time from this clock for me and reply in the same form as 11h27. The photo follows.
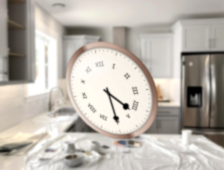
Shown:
4h30
